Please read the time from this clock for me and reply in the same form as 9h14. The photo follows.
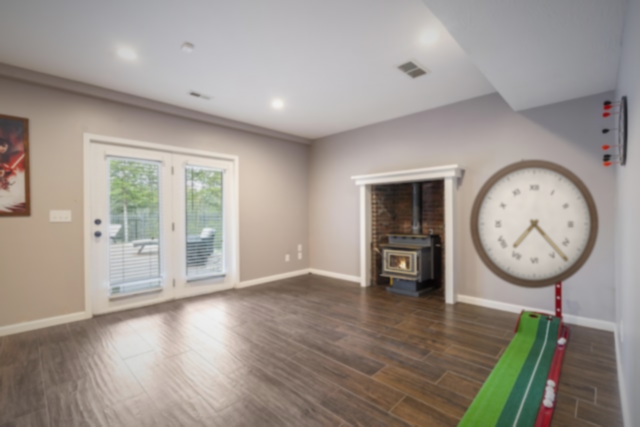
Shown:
7h23
